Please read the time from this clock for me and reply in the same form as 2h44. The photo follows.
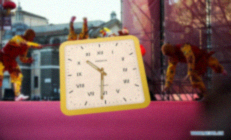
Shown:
10h31
